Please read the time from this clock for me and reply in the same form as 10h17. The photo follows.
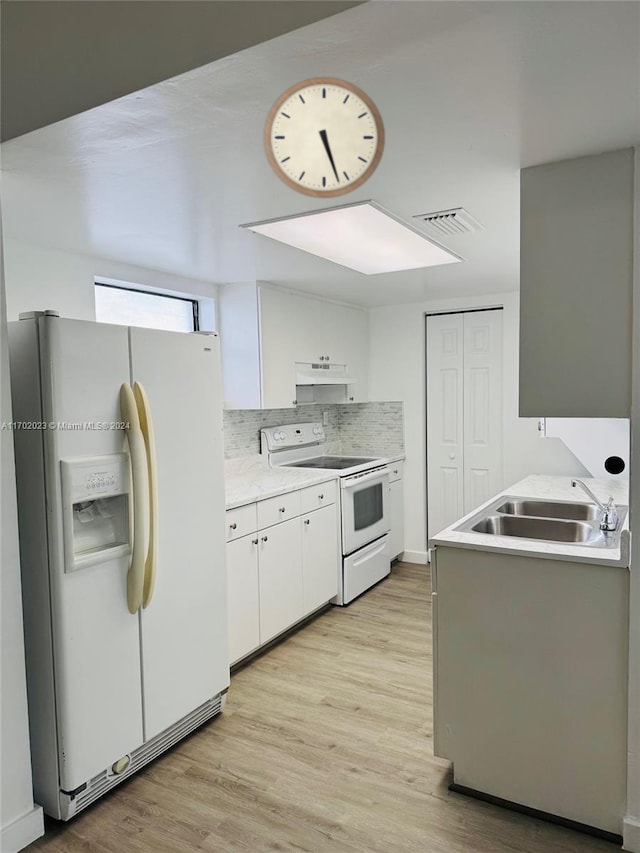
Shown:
5h27
